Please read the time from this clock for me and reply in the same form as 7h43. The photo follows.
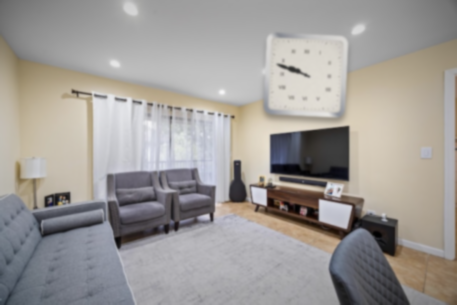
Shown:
9h48
